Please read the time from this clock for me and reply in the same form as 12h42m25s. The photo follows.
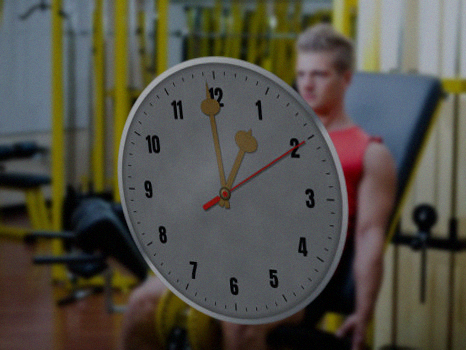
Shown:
12h59m10s
